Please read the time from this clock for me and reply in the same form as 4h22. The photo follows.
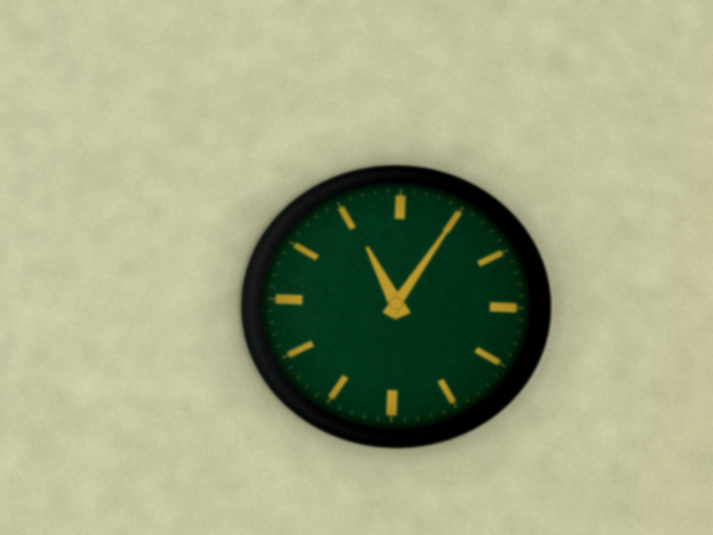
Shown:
11h05
